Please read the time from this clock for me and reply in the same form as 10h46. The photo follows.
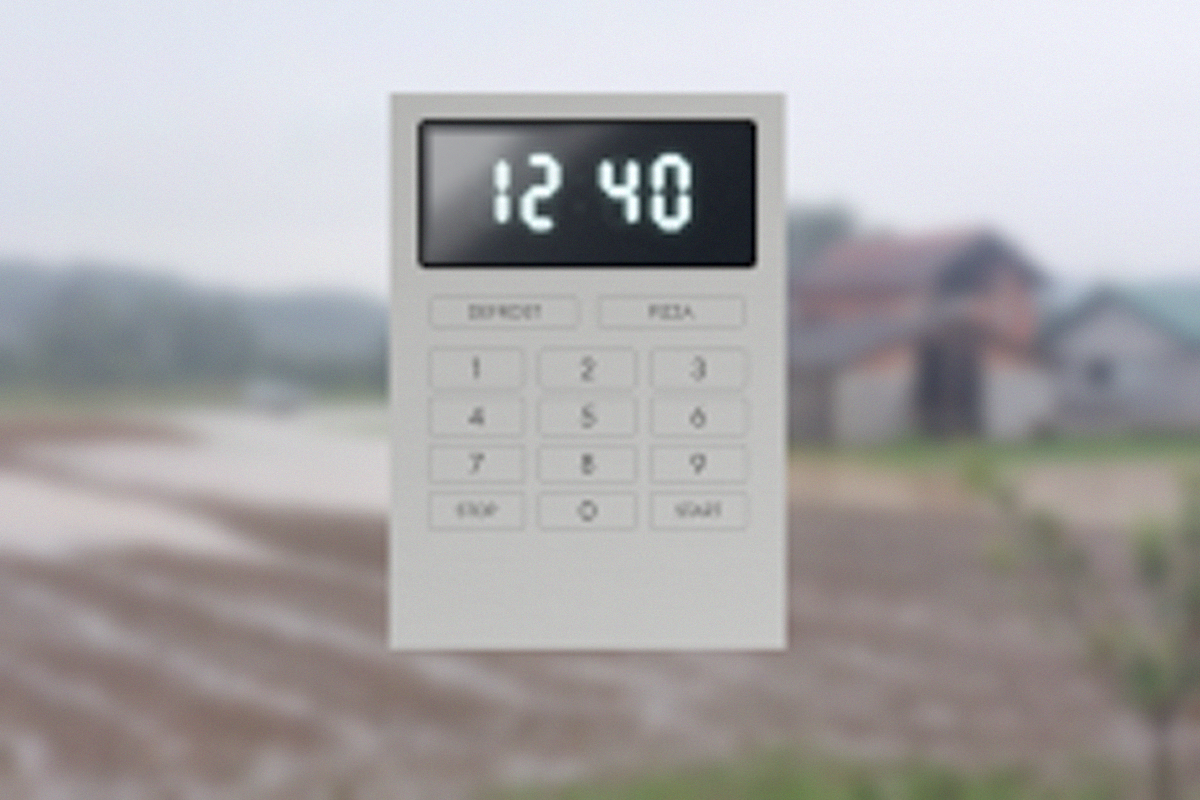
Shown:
12h40
